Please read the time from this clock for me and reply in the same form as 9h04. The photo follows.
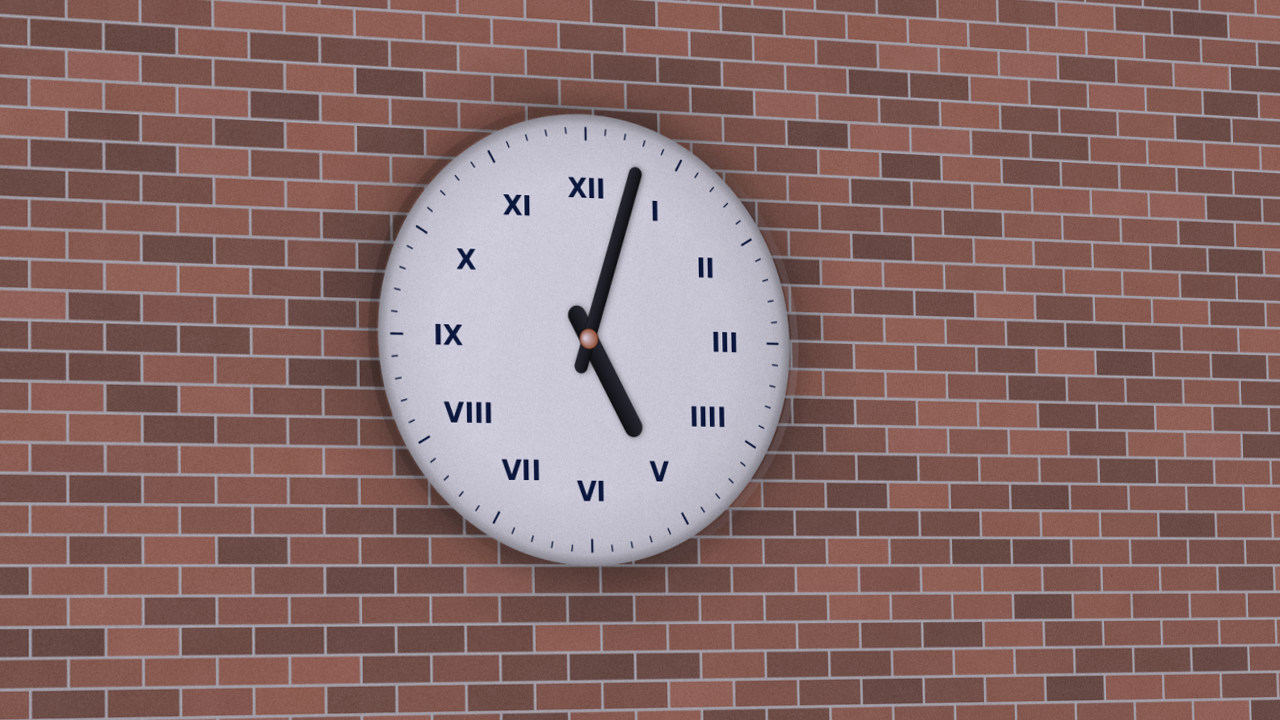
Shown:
5h03
